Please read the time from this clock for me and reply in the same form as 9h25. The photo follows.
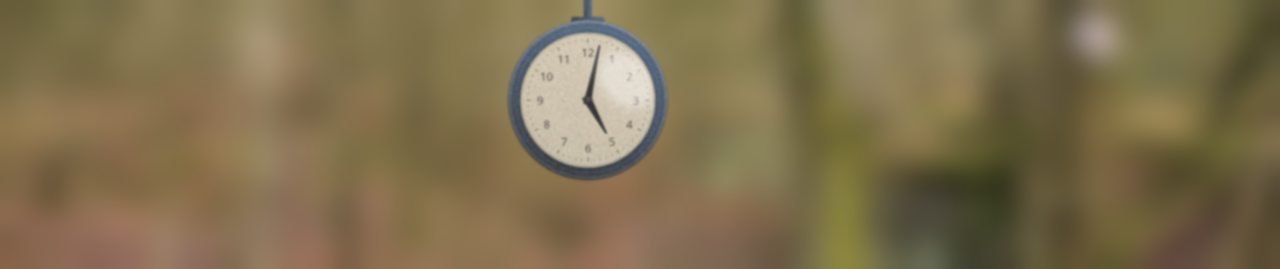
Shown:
5h02
